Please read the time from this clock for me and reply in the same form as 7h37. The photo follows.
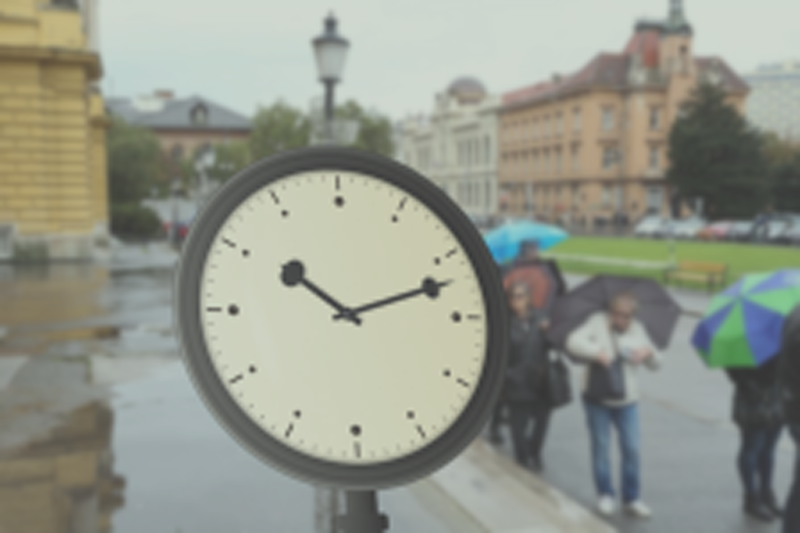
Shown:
10h12
